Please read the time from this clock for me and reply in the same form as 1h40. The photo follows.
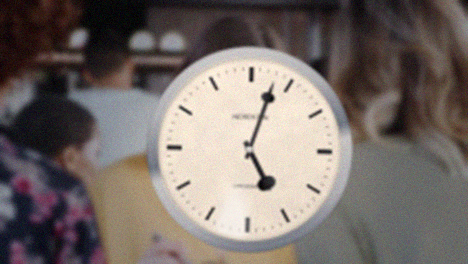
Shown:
5h03
